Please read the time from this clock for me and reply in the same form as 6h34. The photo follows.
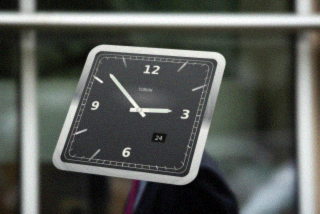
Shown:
2h52
